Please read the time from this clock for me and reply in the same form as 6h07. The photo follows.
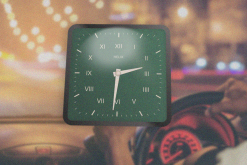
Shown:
2h31
